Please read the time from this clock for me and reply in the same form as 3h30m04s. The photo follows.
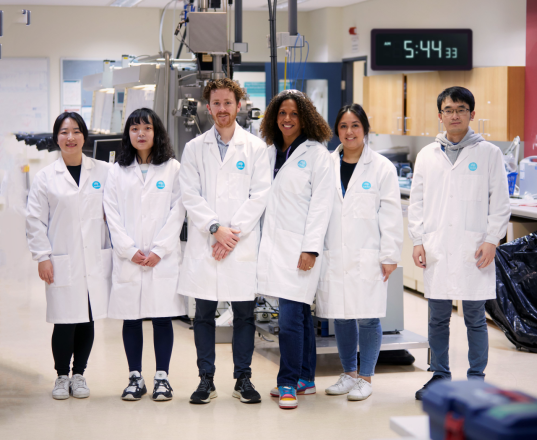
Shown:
5h44m33s
